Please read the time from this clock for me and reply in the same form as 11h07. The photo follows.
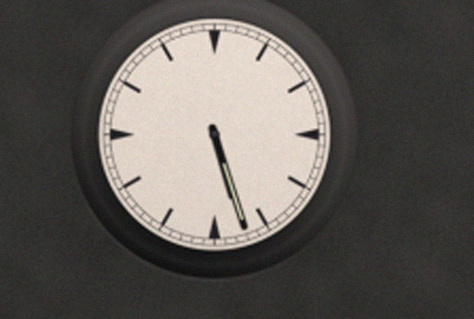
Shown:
5h27
